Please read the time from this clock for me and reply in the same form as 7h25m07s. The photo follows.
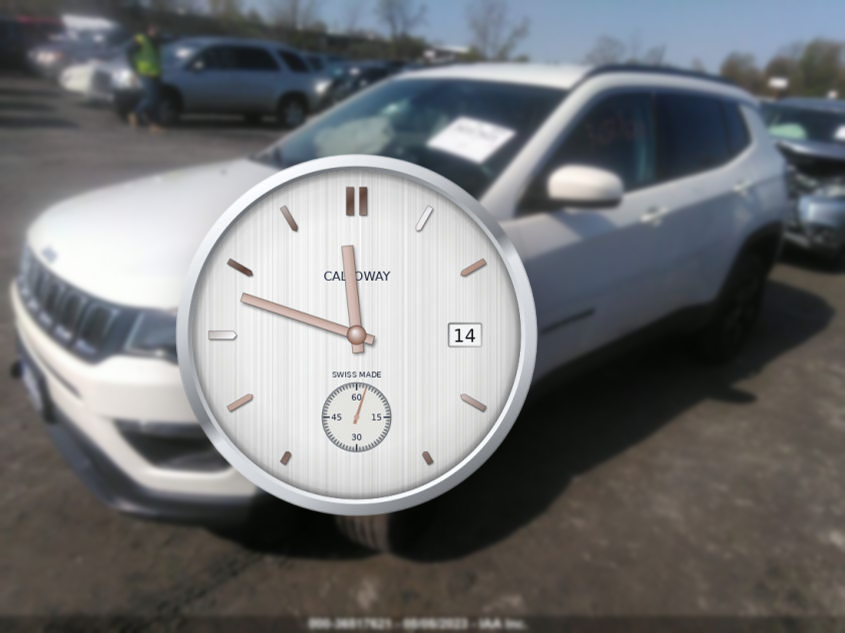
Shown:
11h48m03s
